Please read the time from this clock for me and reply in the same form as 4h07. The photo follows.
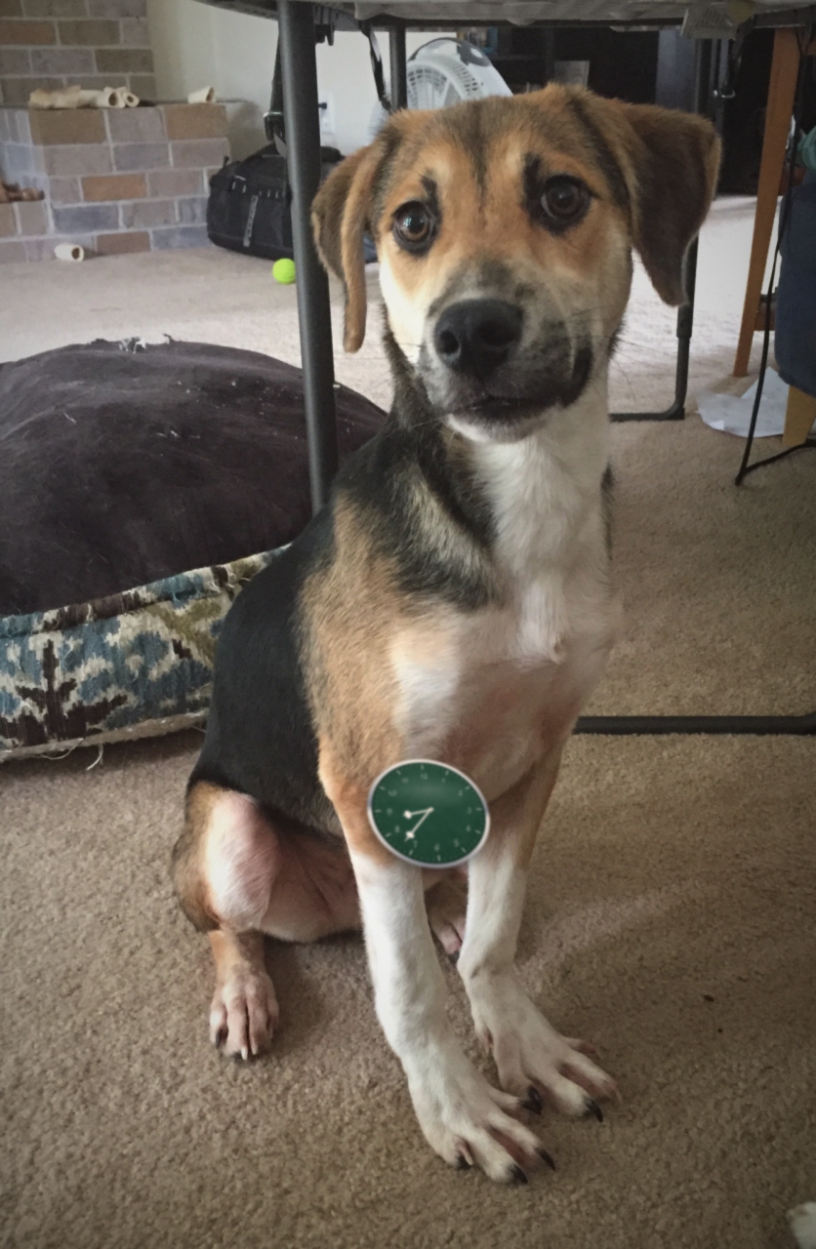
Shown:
8h37
